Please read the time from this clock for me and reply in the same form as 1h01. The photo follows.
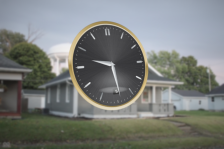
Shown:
9h29
